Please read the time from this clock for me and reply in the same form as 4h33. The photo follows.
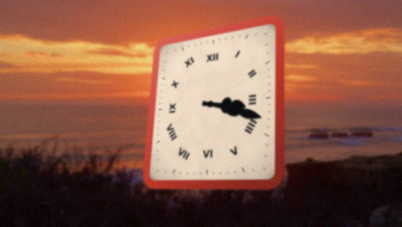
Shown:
3h18
